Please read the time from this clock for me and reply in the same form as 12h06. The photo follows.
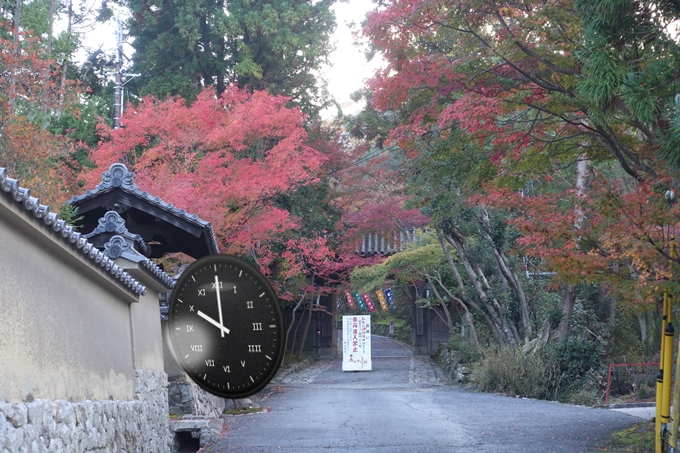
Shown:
10h00
